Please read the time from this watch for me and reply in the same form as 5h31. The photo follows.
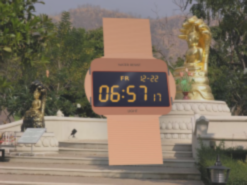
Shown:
6h57
